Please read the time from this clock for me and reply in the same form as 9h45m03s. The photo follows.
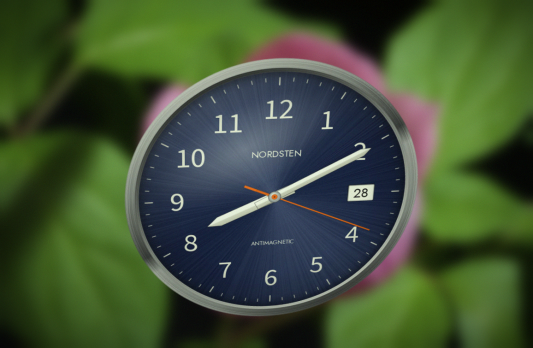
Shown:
8h10m19s
